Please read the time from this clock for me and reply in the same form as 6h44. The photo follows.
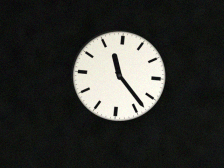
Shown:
11h23
